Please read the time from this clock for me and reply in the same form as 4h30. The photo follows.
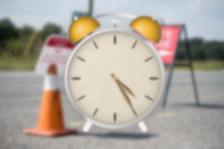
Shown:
4h25
